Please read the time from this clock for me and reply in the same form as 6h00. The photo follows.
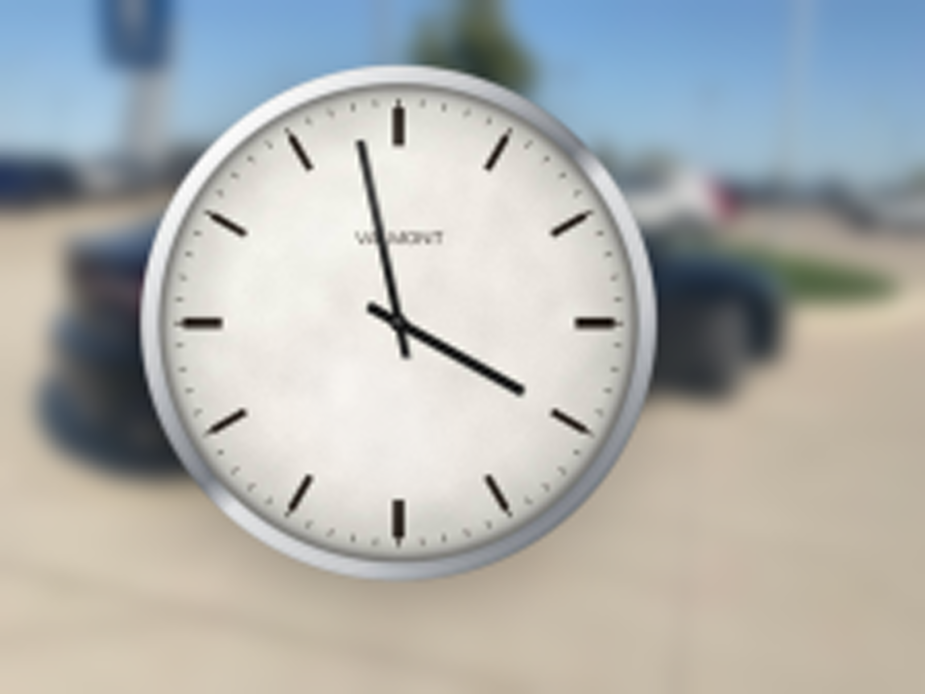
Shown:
3h58
